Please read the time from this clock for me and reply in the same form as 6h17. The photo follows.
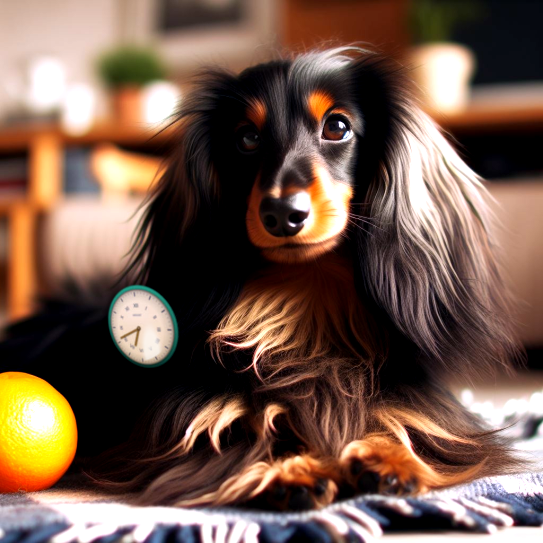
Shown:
6h41
